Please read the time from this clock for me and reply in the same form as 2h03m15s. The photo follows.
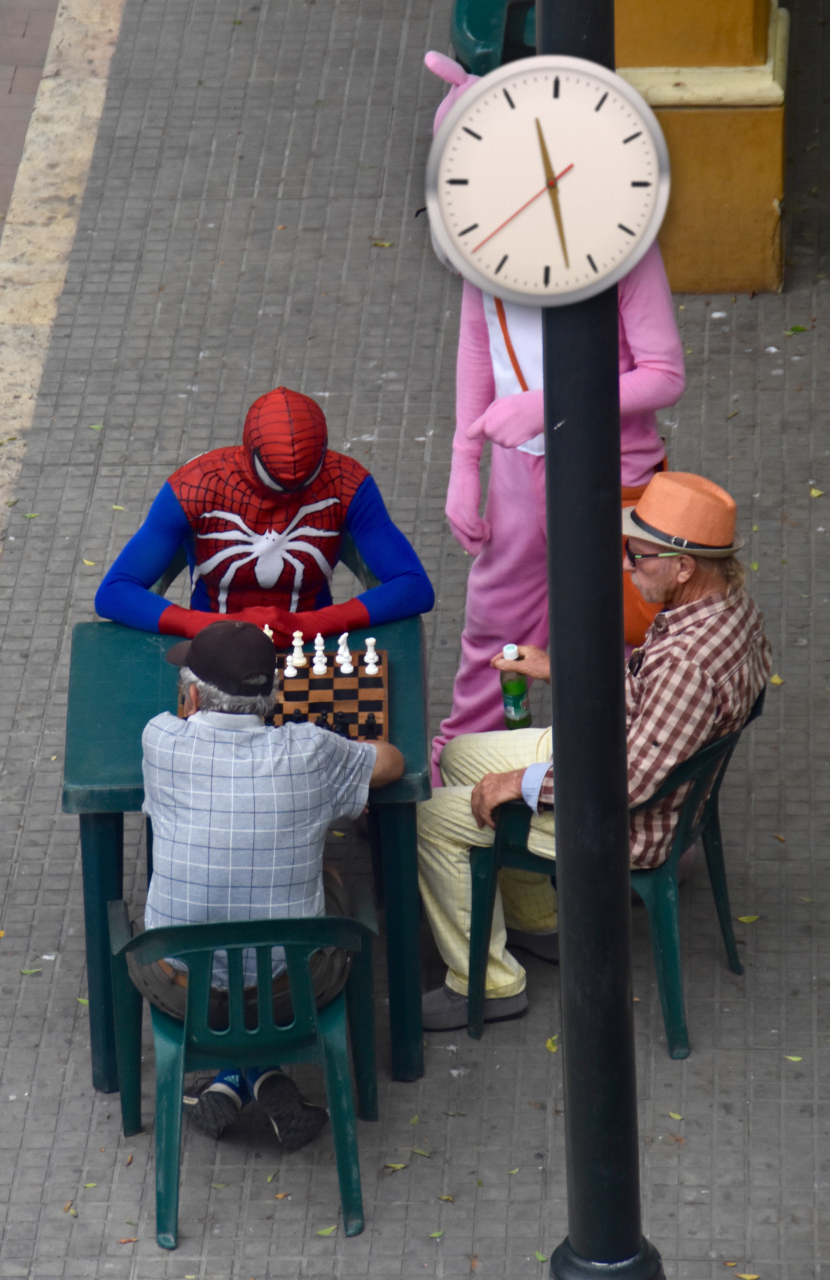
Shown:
11h27m38s
